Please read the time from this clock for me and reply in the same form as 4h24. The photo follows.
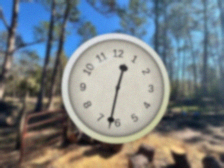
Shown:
12h32
